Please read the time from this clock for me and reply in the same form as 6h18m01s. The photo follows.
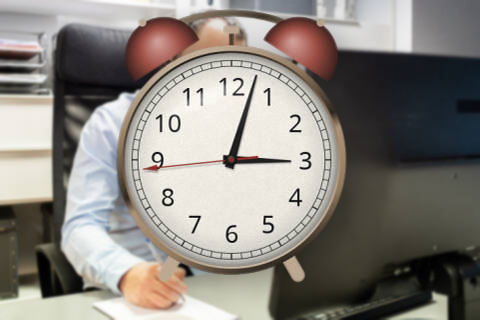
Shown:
3h02m44s
